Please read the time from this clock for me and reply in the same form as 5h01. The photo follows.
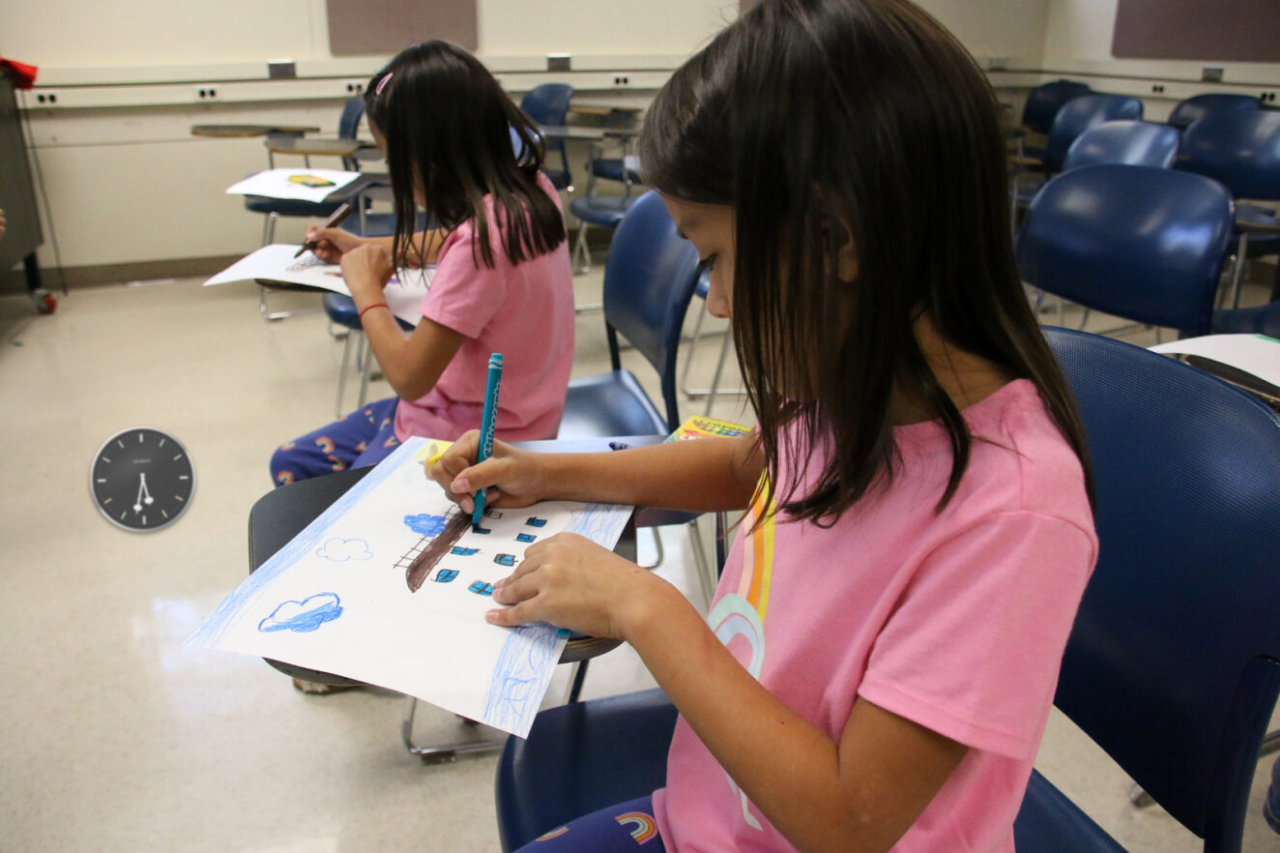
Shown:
5h32
